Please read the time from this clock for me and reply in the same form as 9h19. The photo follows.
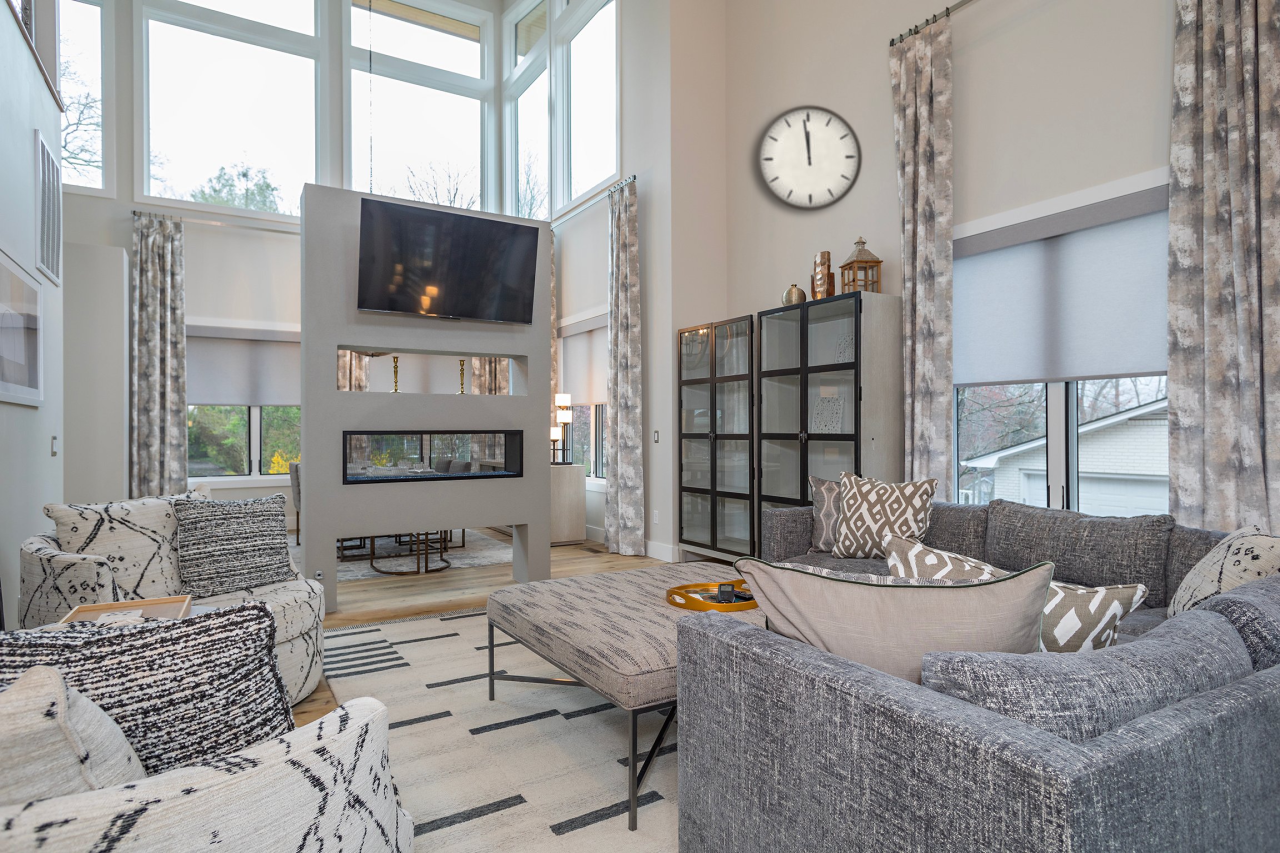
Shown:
11h59
